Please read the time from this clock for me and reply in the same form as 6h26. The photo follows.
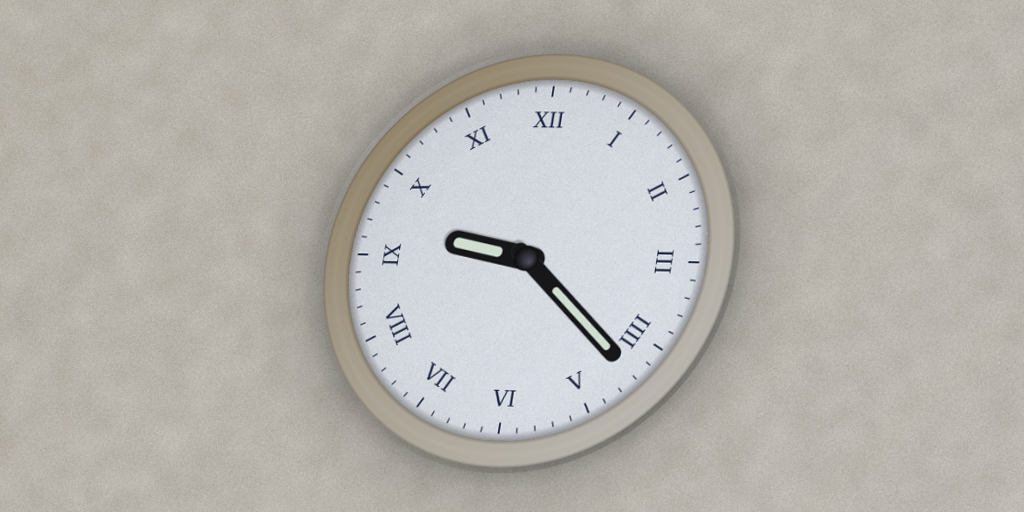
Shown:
9h22
